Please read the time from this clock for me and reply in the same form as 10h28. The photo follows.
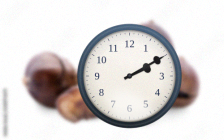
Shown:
2h10
